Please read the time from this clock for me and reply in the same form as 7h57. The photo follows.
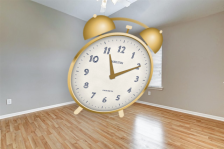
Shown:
11h10
